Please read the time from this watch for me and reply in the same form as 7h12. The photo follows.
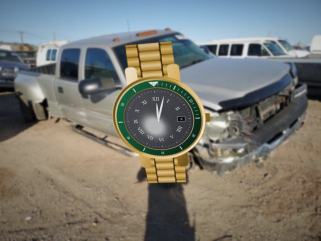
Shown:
12h03
